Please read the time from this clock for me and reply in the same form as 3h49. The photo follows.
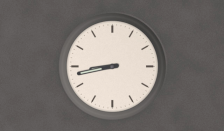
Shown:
8h43
